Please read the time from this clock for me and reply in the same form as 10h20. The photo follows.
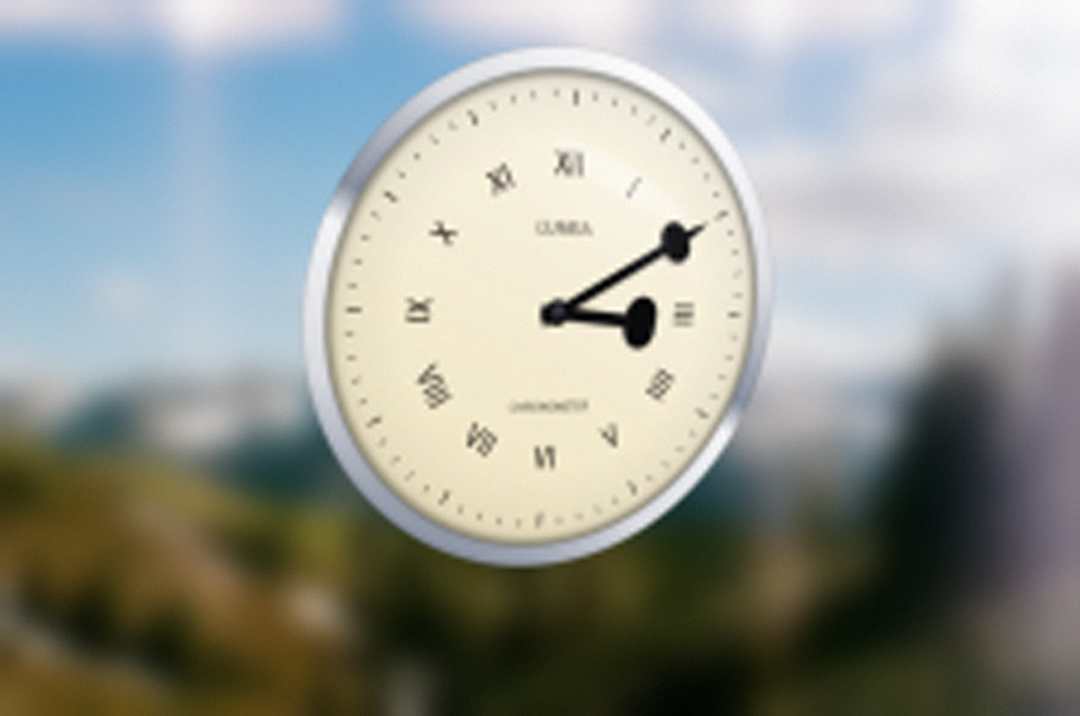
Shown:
3h10
